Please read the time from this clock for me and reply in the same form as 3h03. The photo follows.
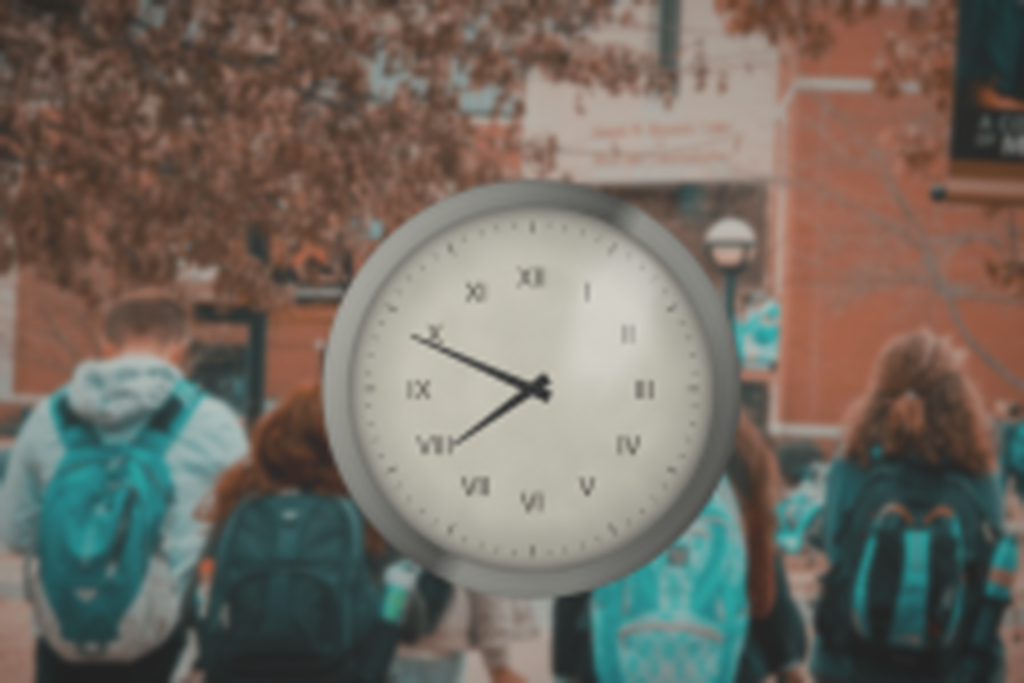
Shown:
7h49
